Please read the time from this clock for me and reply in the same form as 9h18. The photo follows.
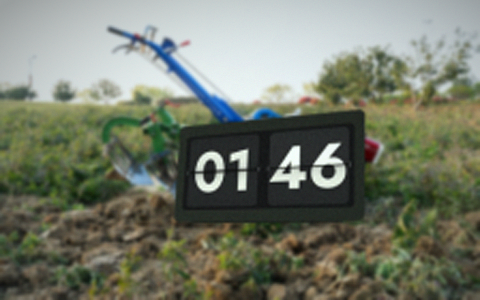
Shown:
1h46
